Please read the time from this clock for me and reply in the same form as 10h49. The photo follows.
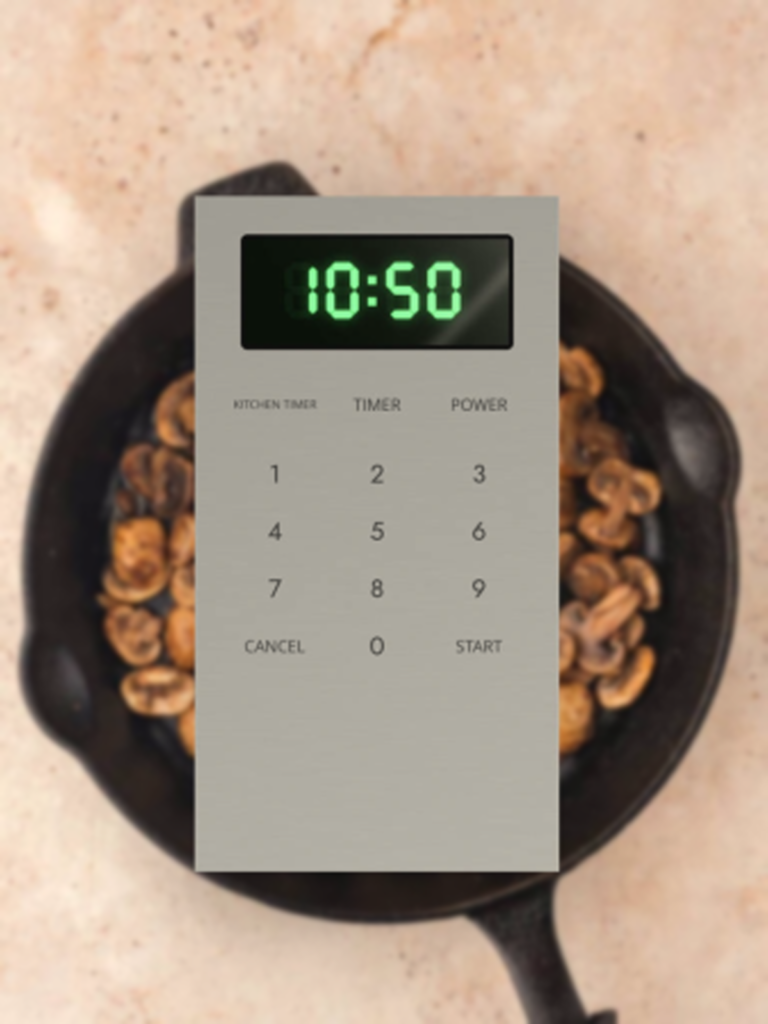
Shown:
10h50
